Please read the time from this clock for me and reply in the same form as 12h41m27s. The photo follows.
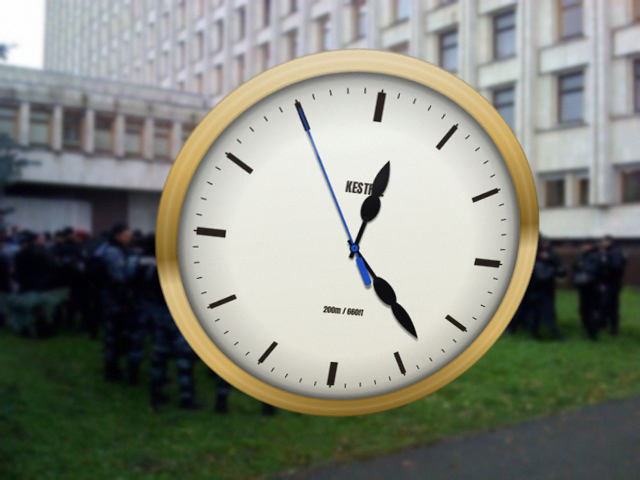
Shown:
12h22m55s
